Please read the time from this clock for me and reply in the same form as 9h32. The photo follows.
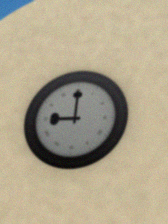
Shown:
9h00
